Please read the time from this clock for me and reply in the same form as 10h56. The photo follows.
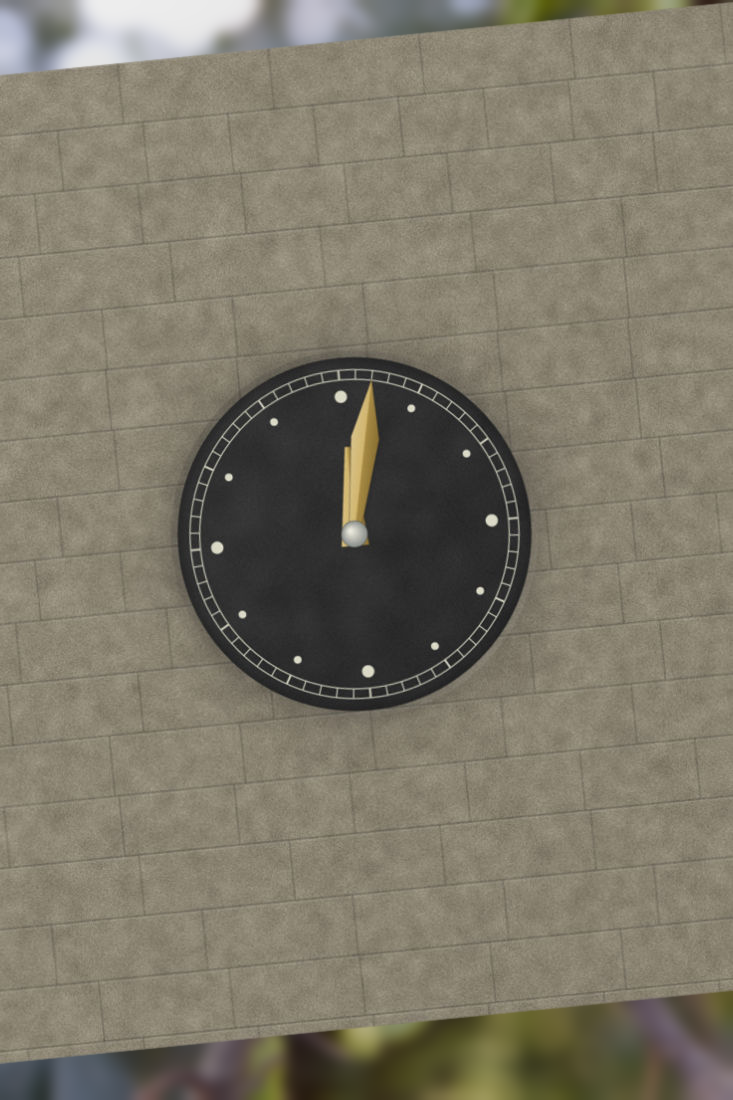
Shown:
12h02
